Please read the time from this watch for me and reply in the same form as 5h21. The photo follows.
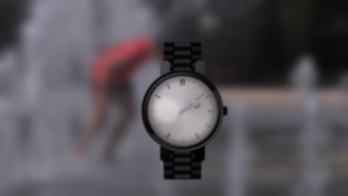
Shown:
2h08
